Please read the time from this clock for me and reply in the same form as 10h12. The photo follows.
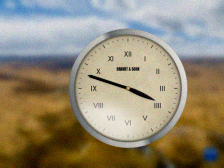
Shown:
3h48
